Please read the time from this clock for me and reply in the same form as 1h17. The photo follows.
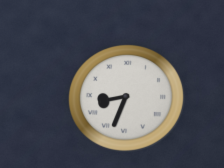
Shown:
8h33
